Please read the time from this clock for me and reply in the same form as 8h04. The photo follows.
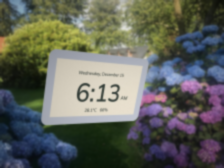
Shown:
6h13
